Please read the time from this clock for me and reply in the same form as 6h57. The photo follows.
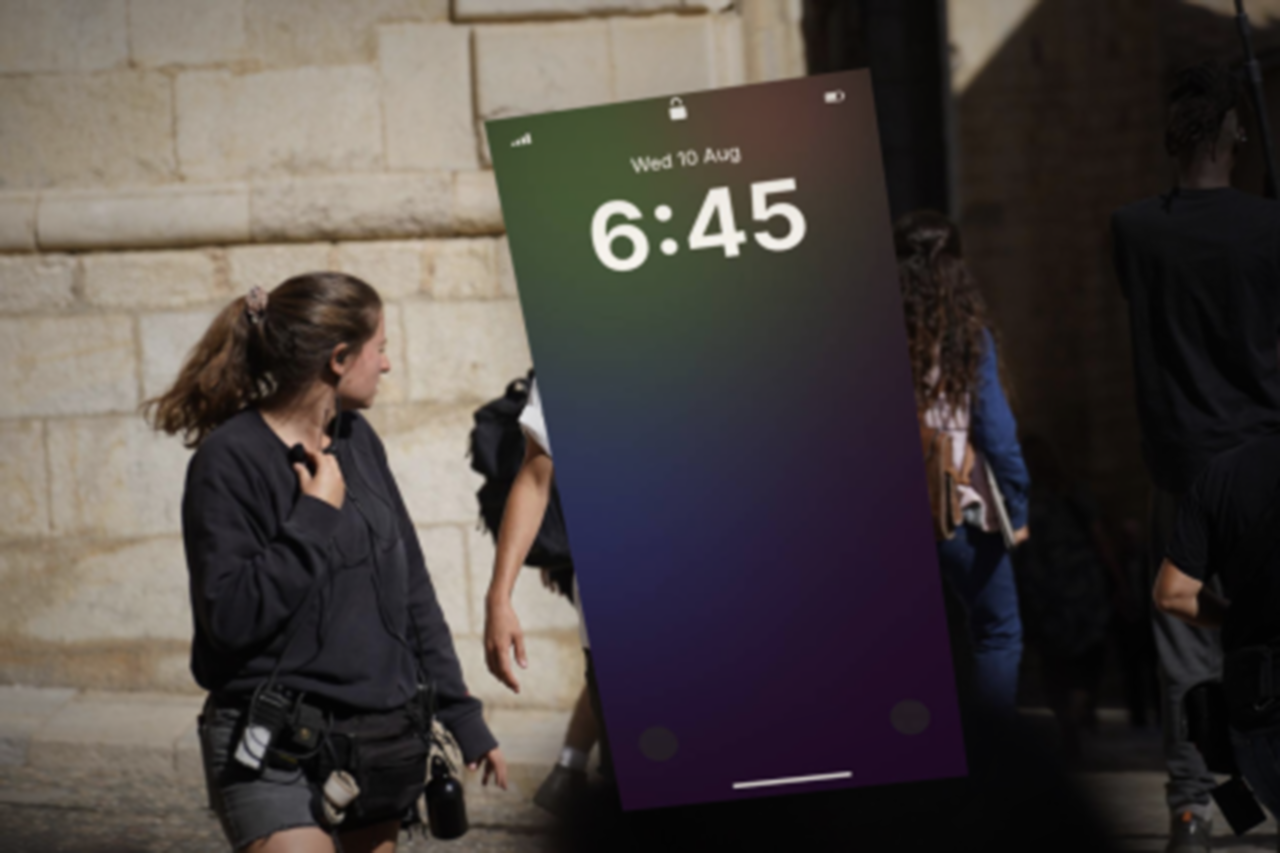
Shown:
6h45
